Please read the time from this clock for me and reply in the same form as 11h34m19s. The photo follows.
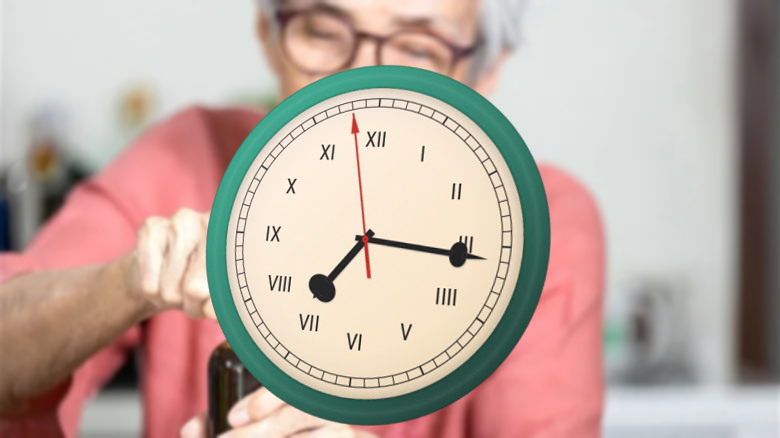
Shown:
7h15m58s
